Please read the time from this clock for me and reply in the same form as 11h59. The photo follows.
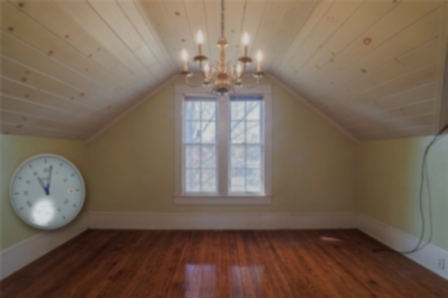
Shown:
11h02
